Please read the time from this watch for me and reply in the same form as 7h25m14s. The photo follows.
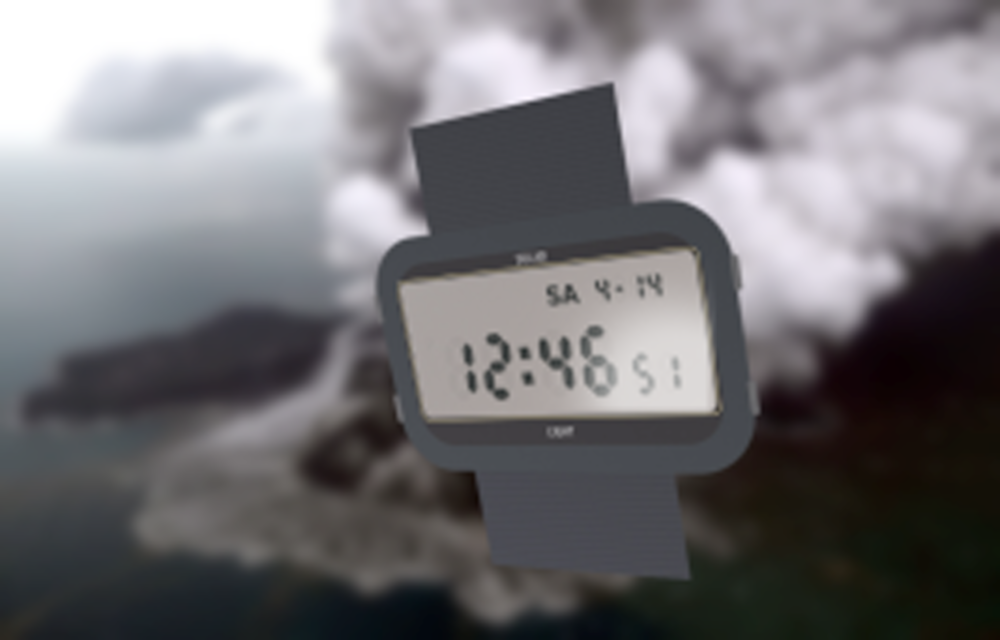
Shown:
12h46m51s
